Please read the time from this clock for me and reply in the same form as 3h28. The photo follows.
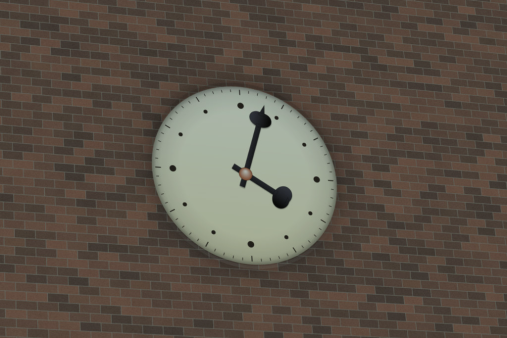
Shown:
4h03
